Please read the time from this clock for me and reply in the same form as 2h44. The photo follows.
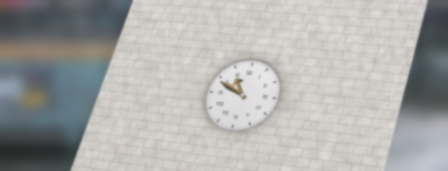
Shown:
10h49
